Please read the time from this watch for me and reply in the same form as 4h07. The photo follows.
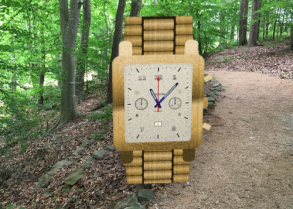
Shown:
11h07
